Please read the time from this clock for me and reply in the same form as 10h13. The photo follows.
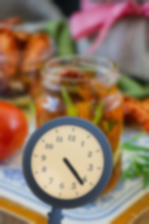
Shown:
4h22
